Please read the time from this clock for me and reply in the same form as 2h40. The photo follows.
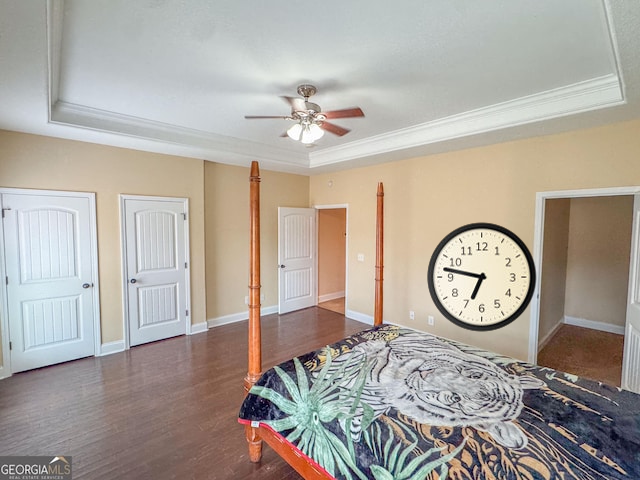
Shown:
6h47
